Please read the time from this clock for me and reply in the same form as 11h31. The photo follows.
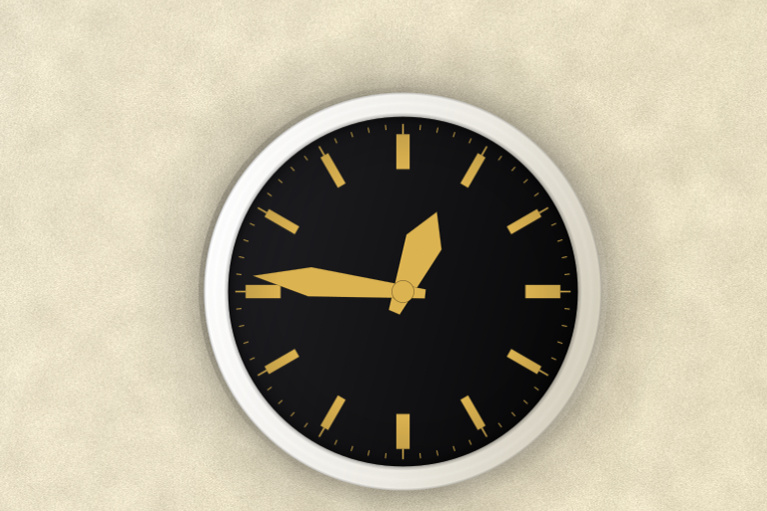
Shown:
12h46
